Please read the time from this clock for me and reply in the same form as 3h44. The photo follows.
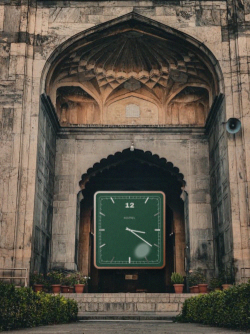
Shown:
3h21
